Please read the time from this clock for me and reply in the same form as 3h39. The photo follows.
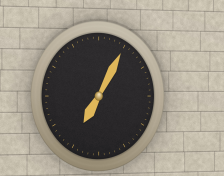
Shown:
7h05
